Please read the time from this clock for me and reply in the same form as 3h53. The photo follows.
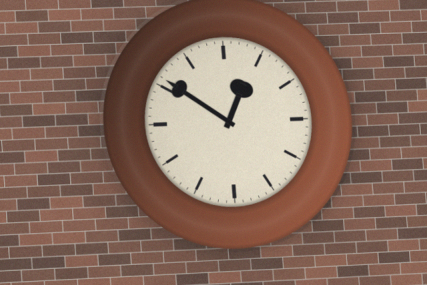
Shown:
12h51
